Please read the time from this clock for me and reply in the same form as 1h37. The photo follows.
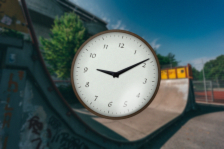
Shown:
9h09
